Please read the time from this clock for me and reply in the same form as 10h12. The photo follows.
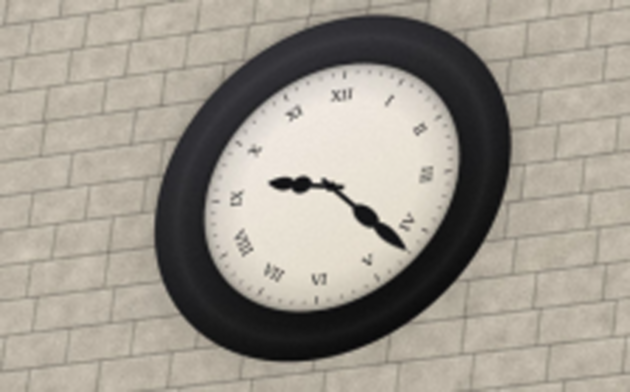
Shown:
9h22
